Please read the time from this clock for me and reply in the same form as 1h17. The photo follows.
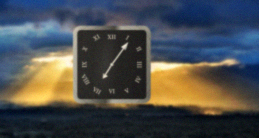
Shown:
7h06
